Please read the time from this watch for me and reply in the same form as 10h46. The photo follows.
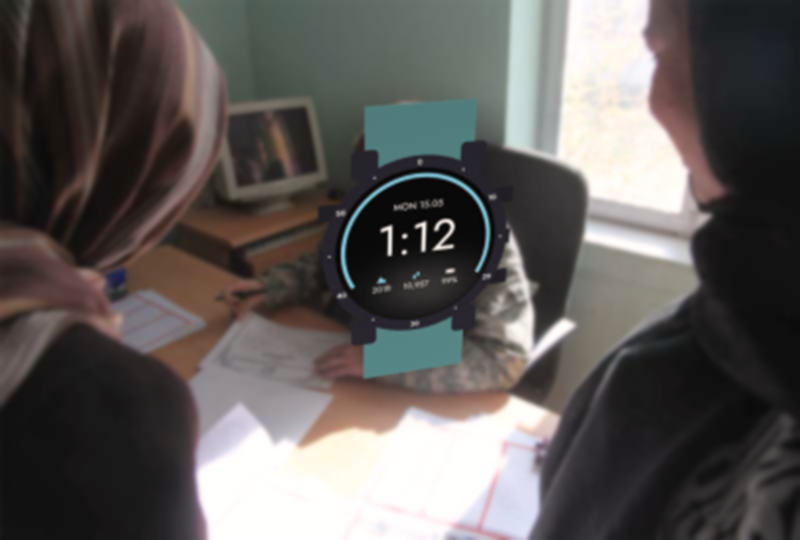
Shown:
1h12
